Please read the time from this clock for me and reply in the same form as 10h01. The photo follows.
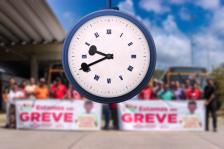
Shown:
9h41
